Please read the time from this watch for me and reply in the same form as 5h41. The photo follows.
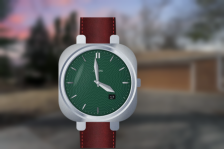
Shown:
3h59
